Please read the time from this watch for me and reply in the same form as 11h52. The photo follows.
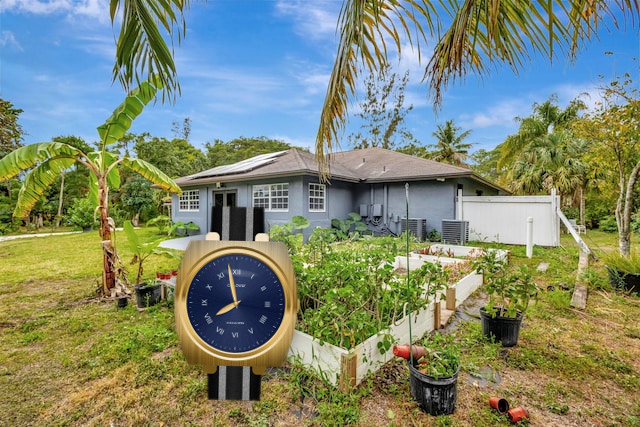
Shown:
7h58
